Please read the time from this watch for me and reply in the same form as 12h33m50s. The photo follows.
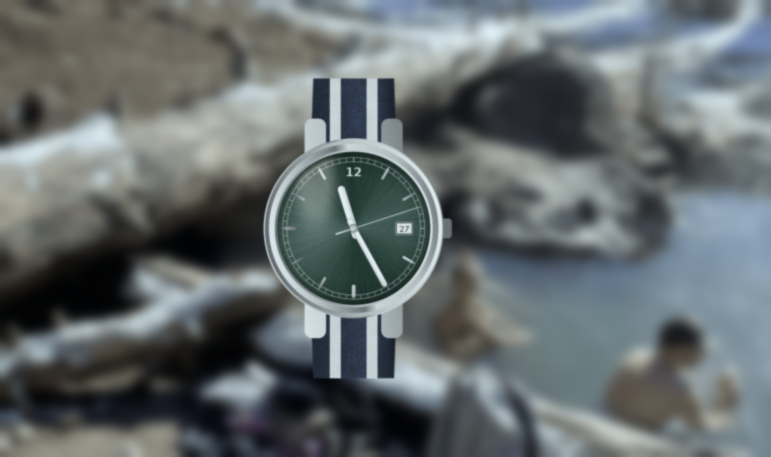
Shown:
11h25m12s
